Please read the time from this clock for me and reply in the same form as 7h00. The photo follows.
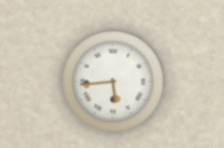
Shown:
5h44
